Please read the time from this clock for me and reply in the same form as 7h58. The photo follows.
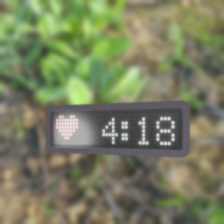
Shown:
4h18
